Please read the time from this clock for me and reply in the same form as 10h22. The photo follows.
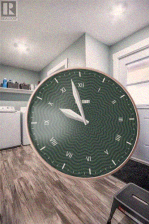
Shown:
9h58
